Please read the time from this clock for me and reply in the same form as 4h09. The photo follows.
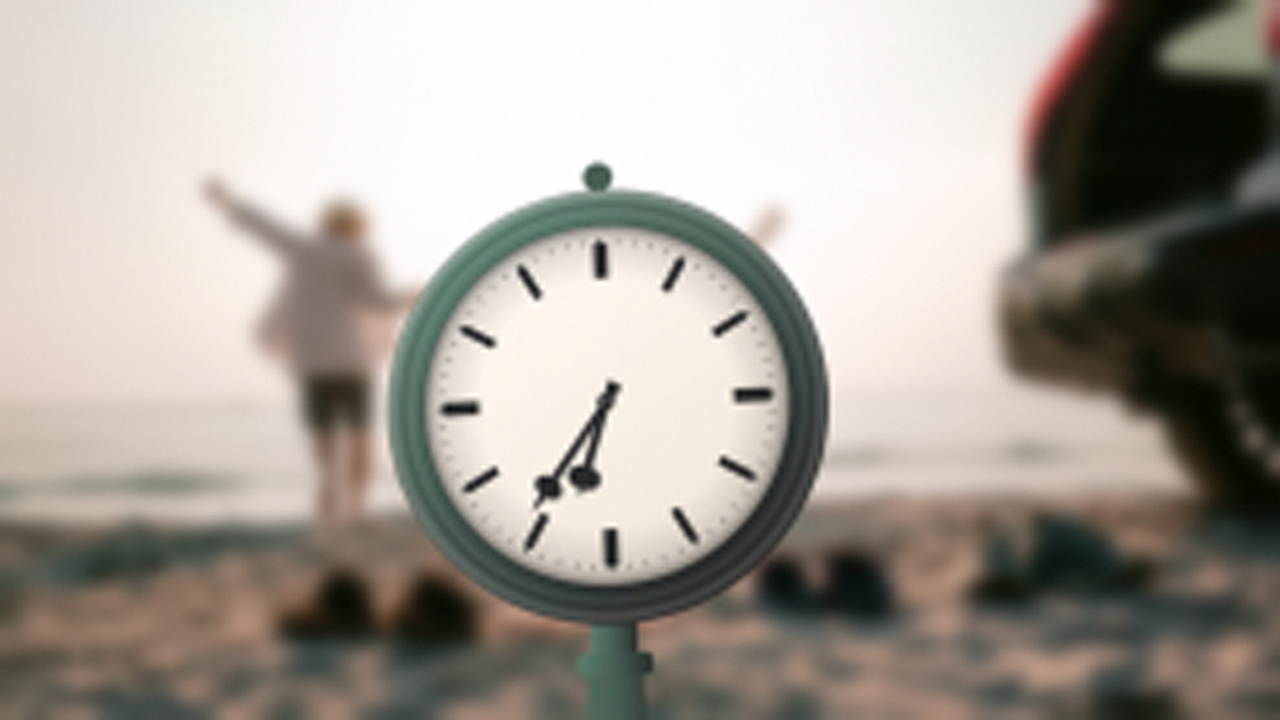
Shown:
6h36
